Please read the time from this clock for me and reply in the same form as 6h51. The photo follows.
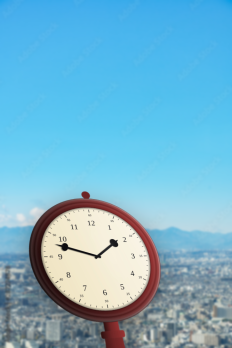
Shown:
1h48
